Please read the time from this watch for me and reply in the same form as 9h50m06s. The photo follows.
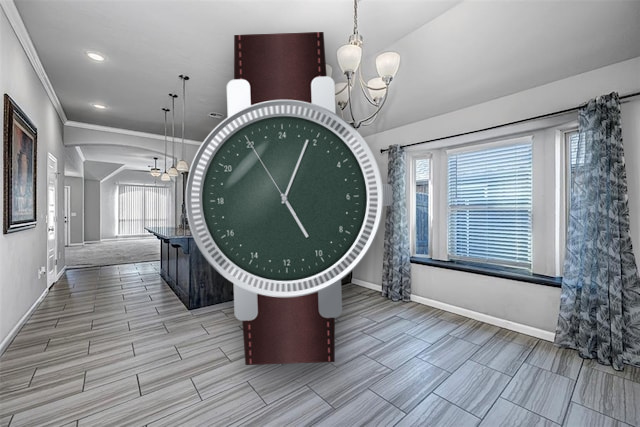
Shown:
10h03m55s
